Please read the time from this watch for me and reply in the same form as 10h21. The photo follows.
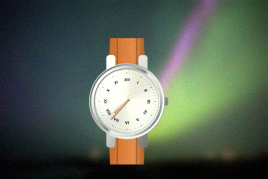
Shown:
7h37
